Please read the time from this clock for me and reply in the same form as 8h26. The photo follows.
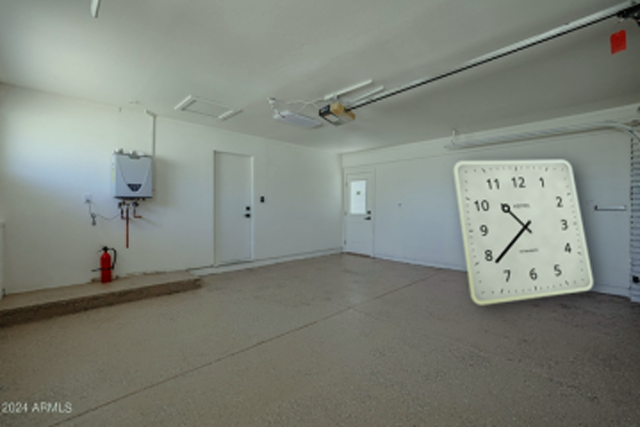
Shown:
10h38
